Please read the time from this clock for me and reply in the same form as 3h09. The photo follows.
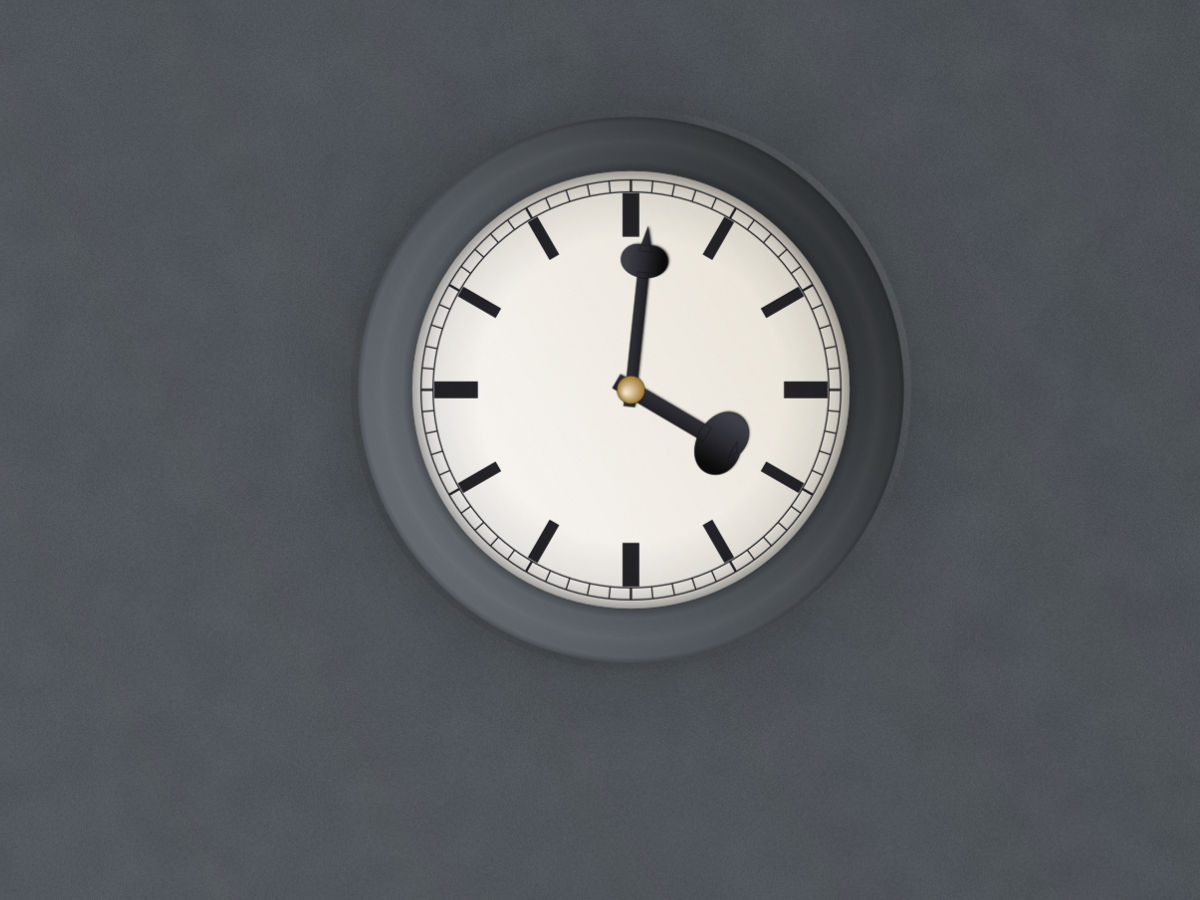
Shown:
4h01
